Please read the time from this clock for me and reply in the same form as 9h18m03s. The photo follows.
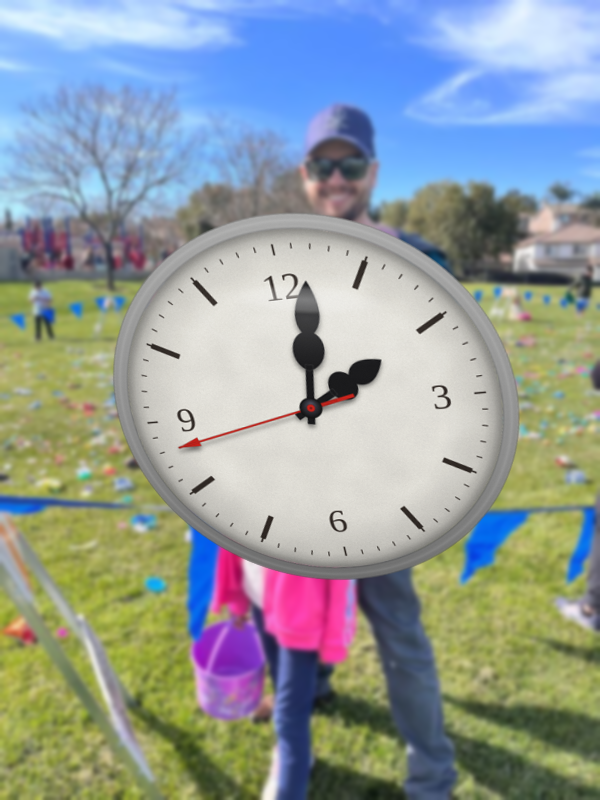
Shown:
2h01m43s
